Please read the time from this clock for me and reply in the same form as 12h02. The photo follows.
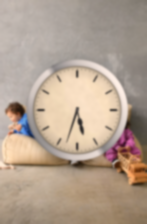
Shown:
5h33
